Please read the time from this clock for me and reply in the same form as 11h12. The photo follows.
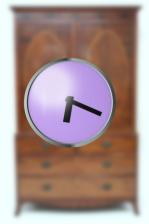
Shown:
6h19
